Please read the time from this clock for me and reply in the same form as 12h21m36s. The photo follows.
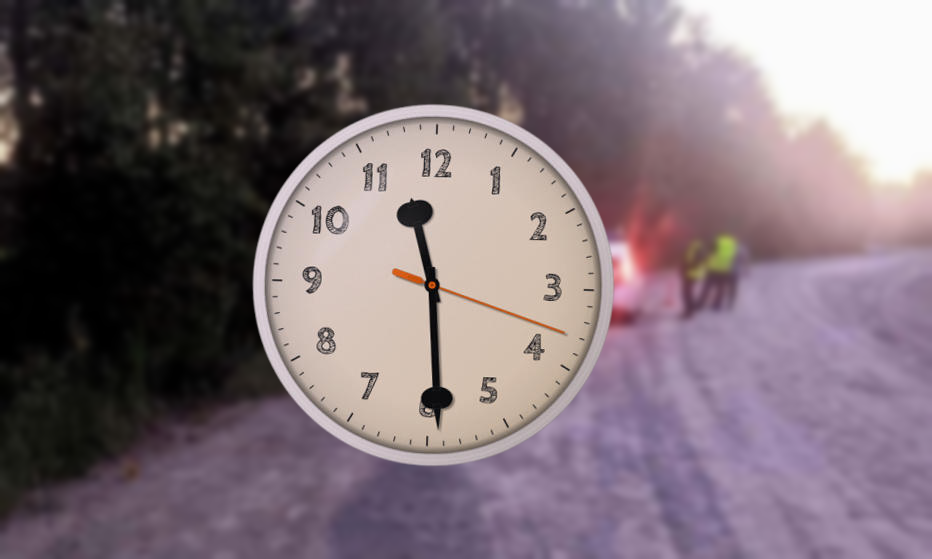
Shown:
11h29m18s
